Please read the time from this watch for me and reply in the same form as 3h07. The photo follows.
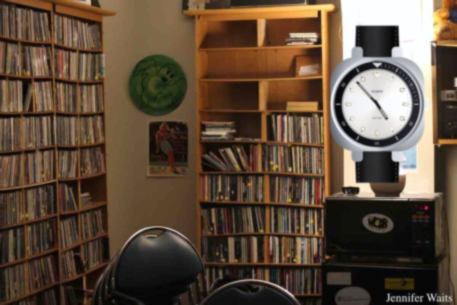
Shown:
4h53
